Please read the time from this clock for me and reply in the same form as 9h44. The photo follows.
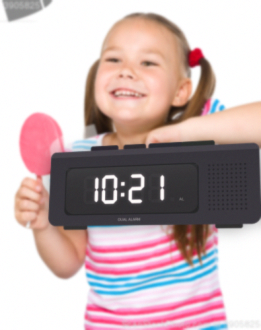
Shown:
10h21
